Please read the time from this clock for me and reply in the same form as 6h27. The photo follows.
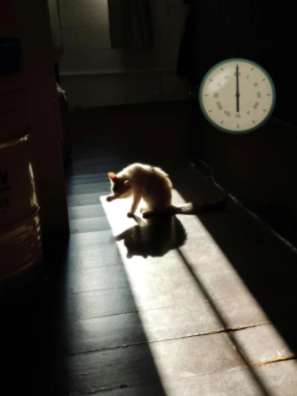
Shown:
6h00
